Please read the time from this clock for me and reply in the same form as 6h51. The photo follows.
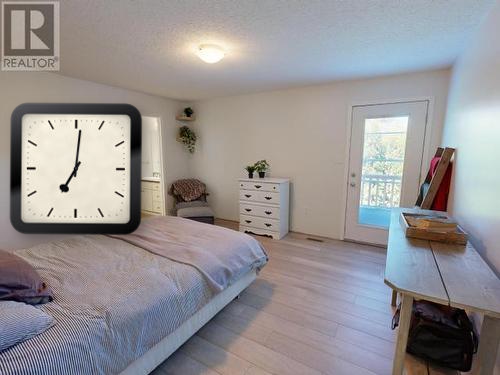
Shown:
7h01
